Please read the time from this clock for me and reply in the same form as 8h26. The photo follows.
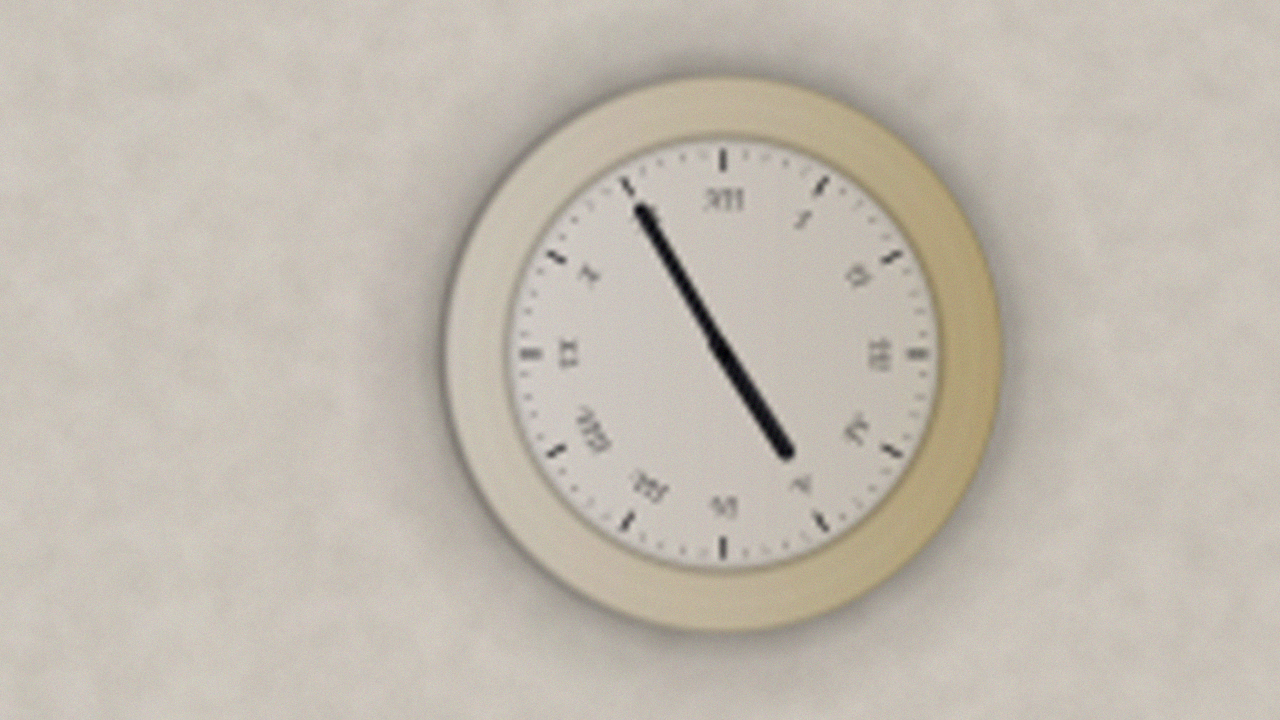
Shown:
4h55
